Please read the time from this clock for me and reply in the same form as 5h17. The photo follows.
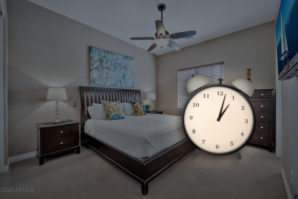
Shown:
1h02
